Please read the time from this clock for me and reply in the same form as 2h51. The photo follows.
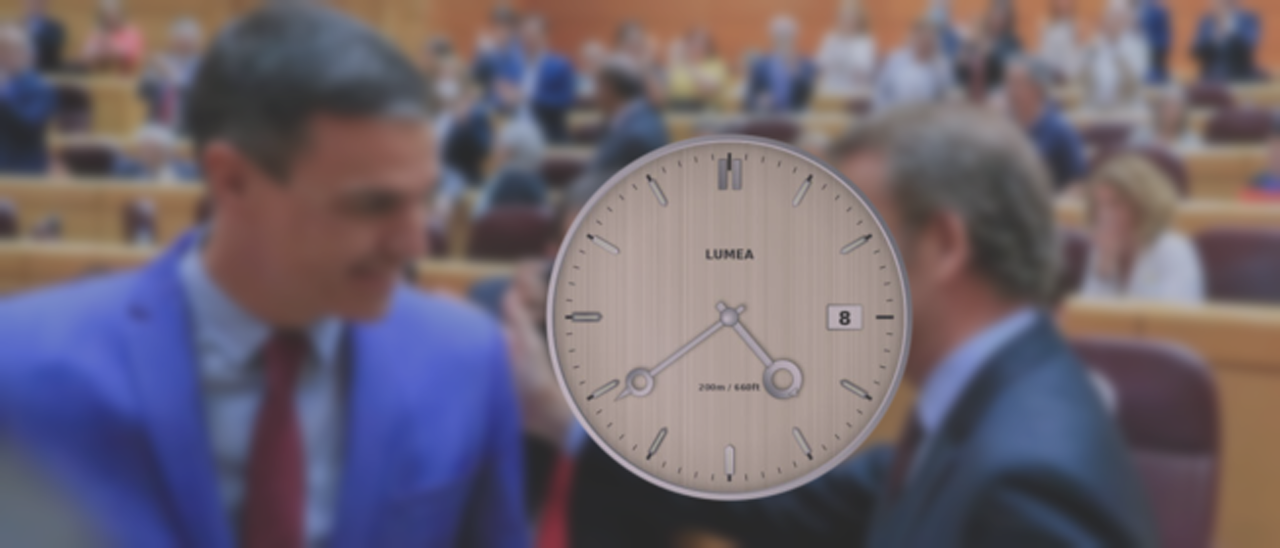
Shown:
4h39
